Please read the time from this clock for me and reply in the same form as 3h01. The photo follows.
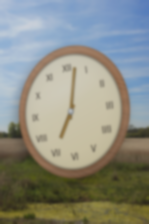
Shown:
7h02
